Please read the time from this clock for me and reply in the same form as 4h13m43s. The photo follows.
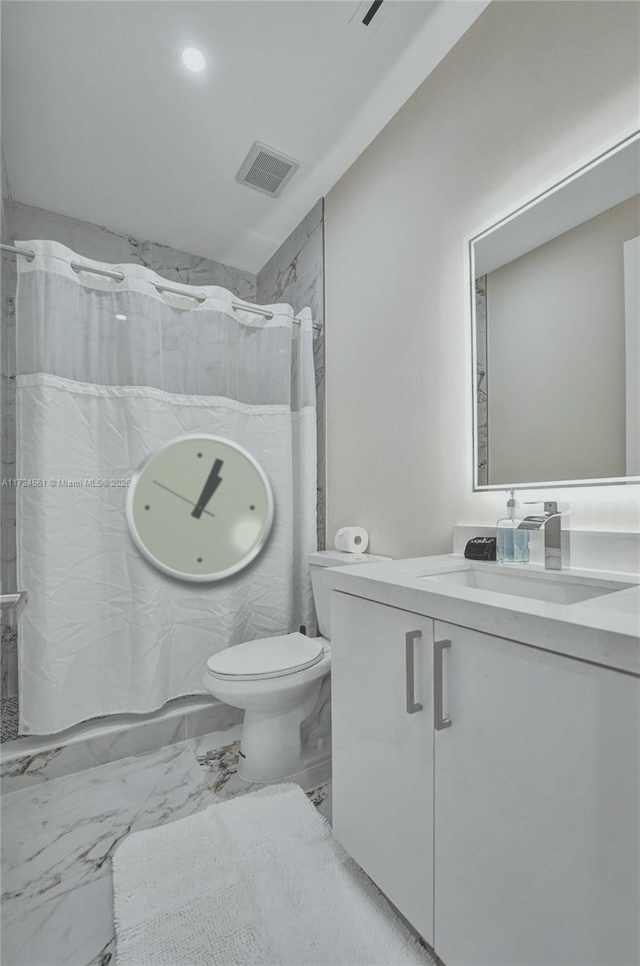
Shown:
1h03m50s
